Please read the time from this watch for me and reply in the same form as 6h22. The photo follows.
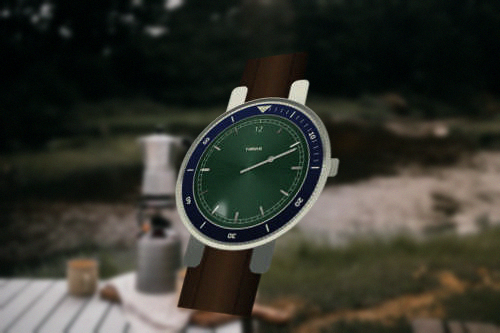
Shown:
2h11
